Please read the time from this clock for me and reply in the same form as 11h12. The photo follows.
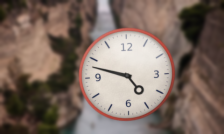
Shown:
4h48
